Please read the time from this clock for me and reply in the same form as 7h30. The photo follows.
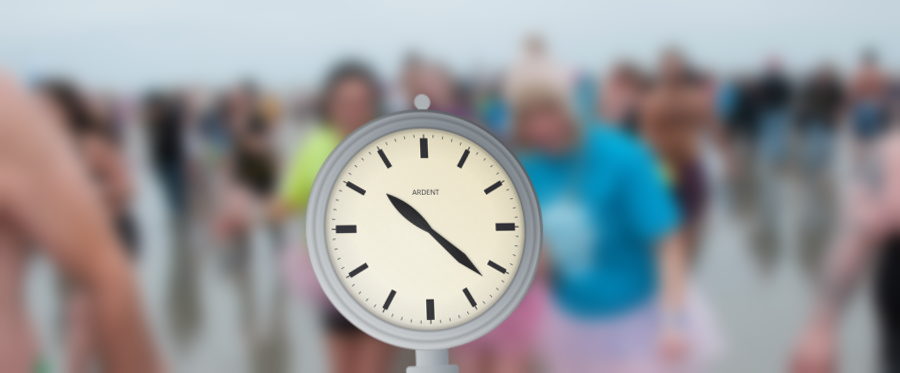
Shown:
10h22
